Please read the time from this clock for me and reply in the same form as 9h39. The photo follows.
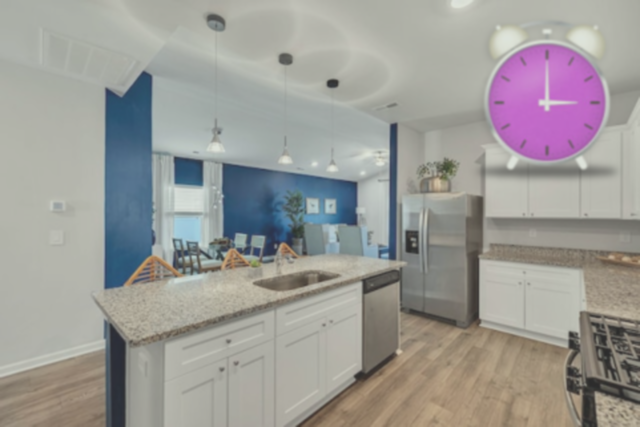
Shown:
3h00
